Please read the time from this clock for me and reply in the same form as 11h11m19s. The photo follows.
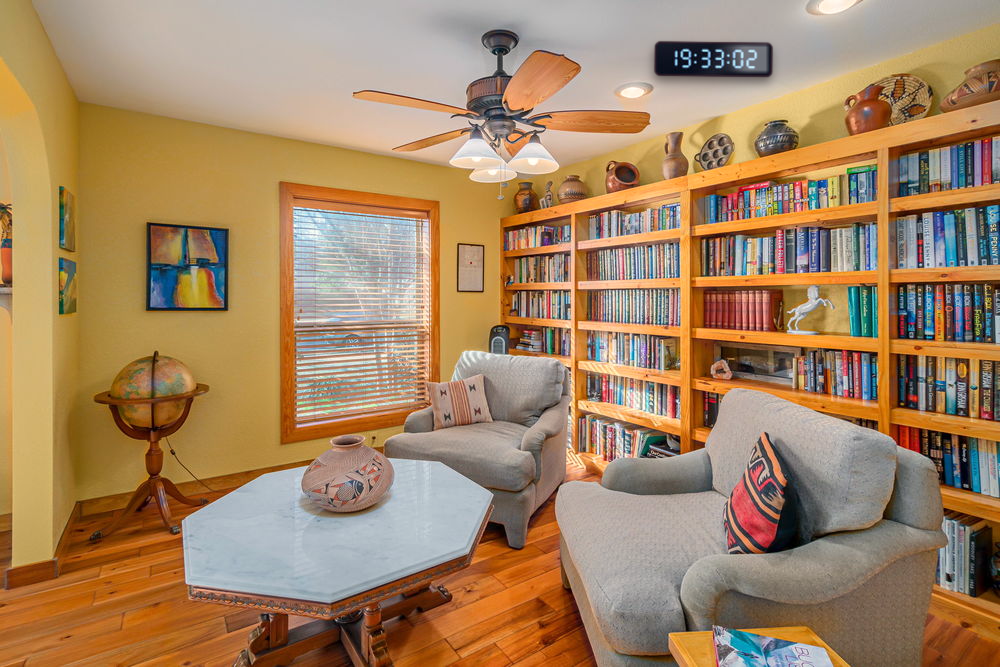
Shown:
19h33m02s
